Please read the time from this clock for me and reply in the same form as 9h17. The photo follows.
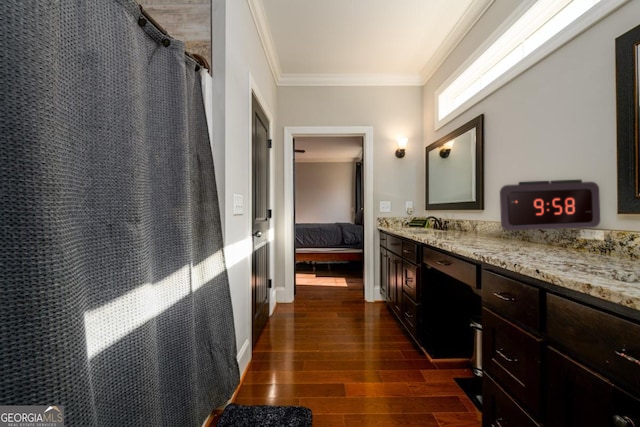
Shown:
9h58
